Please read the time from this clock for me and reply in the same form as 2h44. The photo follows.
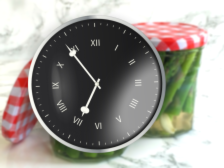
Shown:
6h54
